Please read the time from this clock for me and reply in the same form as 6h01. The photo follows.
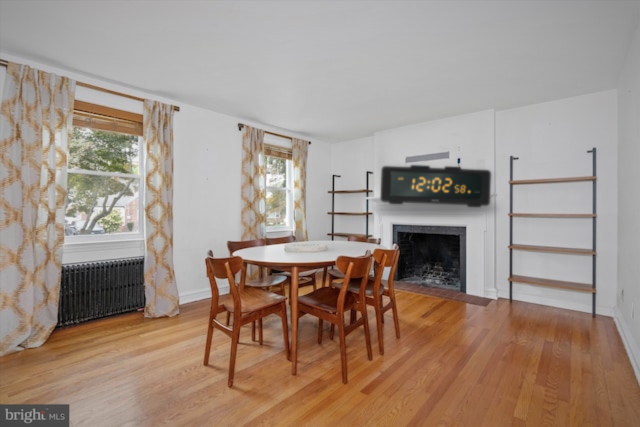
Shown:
12h02
